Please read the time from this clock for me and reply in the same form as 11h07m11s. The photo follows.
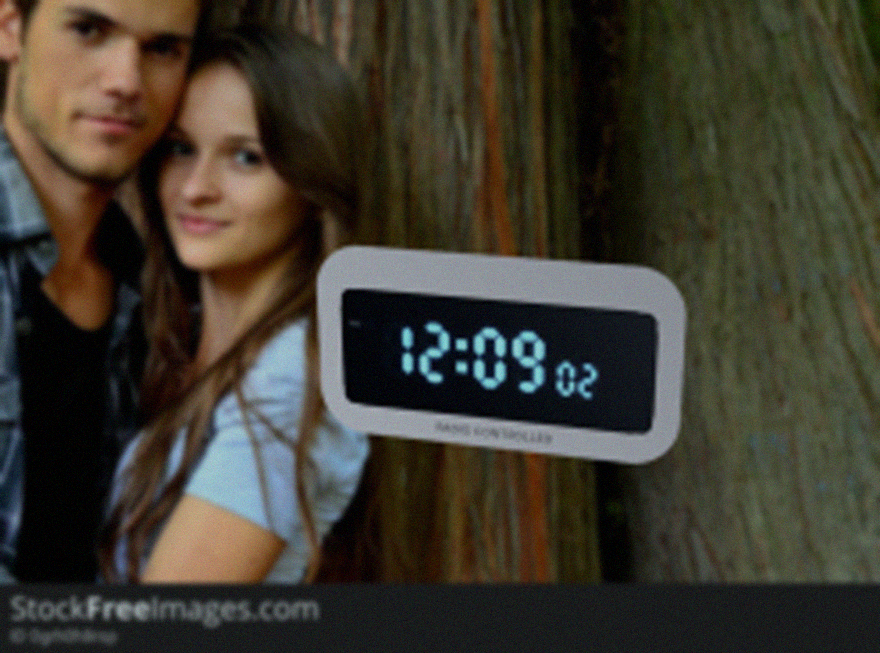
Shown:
12h09m02s
